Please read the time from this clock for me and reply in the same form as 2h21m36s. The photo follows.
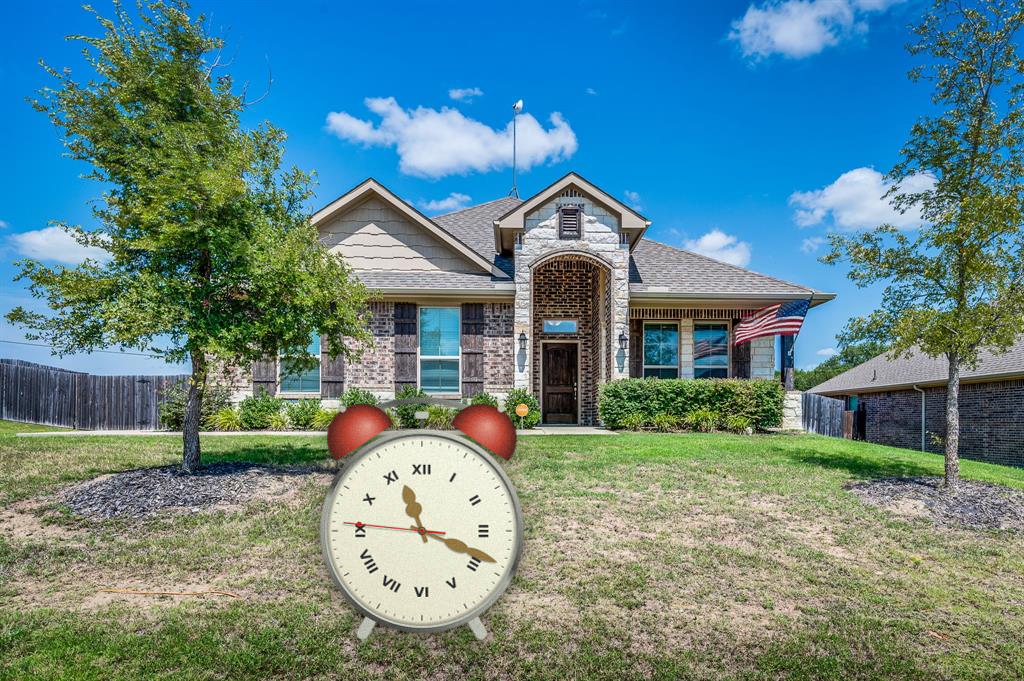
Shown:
11h18m46s
